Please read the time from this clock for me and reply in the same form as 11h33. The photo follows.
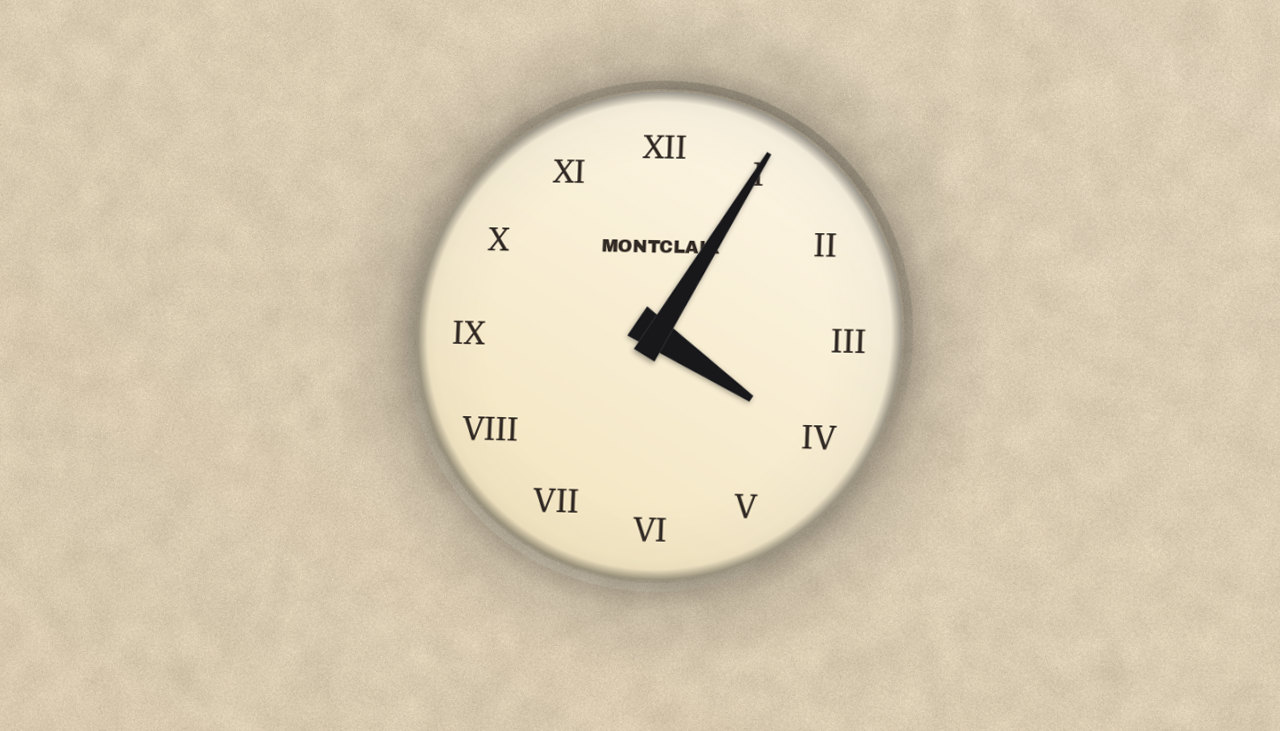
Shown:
4h05
